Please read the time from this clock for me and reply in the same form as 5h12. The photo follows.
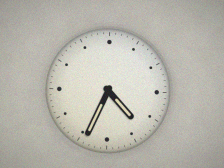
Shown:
4h34
